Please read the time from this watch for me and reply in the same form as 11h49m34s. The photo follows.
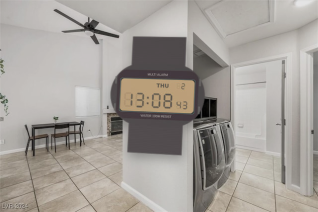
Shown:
13h08m43s
